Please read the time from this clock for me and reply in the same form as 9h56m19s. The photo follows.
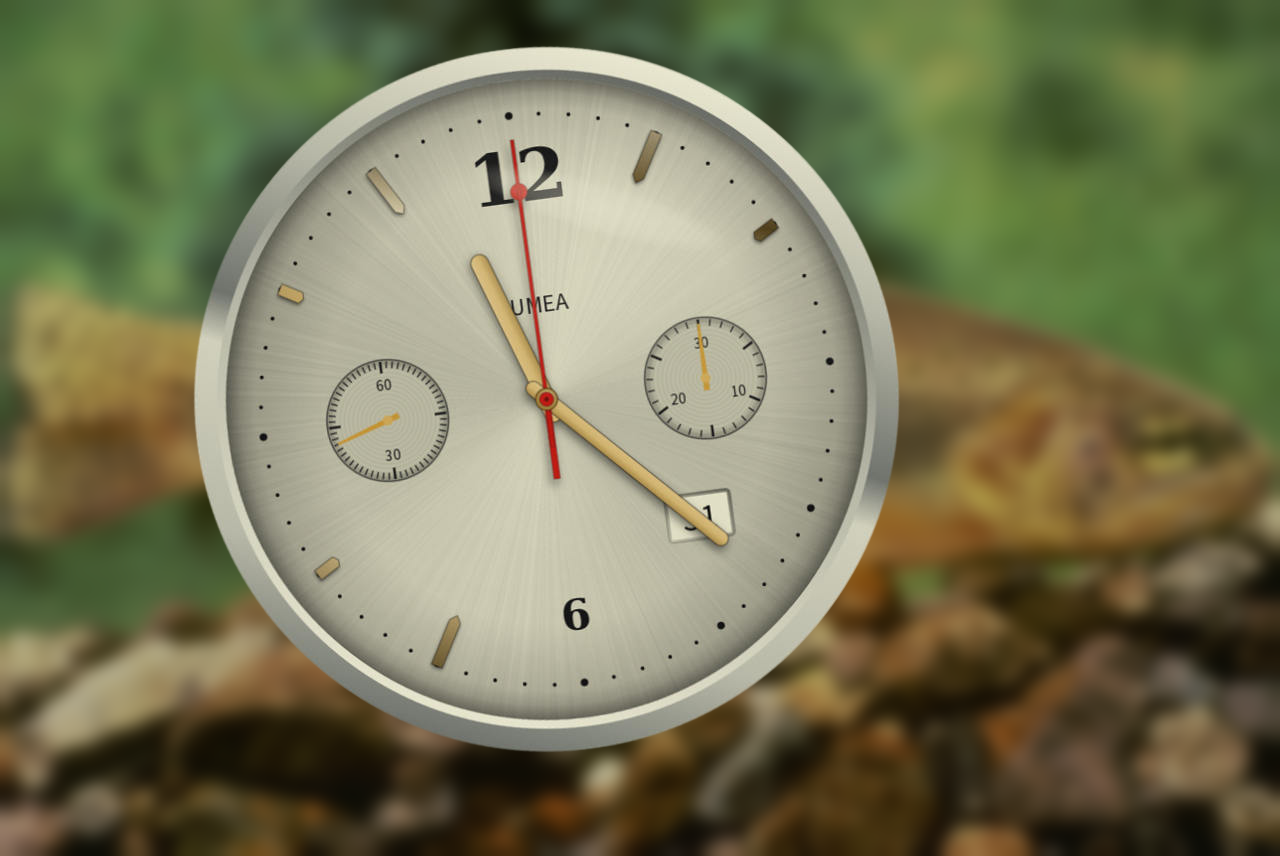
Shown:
11h22m42s
